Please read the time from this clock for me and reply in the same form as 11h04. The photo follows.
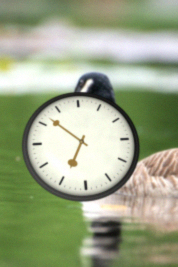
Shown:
6h52
